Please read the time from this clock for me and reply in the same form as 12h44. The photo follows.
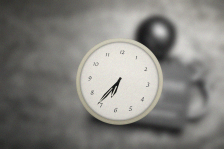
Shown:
6h36
